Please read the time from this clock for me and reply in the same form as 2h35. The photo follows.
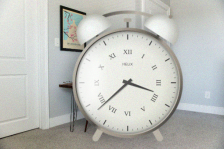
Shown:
3h38
